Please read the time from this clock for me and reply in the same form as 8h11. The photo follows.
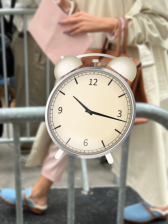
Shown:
10h17
